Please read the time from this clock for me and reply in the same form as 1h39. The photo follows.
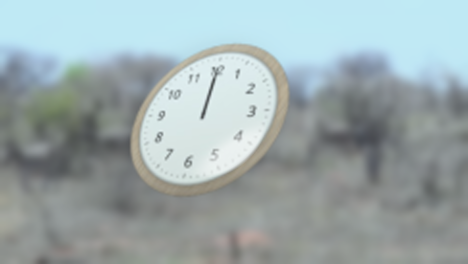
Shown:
12h00
